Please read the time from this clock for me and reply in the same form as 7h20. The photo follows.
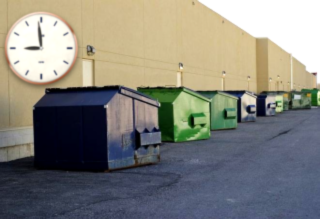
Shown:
8h59
